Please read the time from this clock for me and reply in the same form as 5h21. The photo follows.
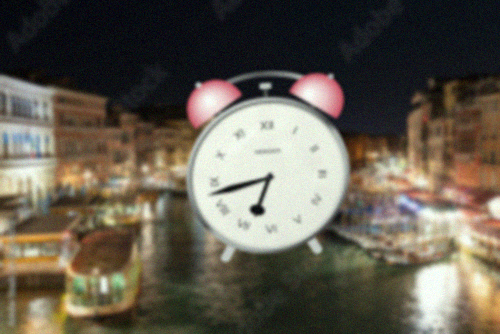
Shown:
6h43
